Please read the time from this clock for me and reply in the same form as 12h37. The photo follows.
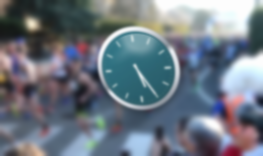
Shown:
5h25
